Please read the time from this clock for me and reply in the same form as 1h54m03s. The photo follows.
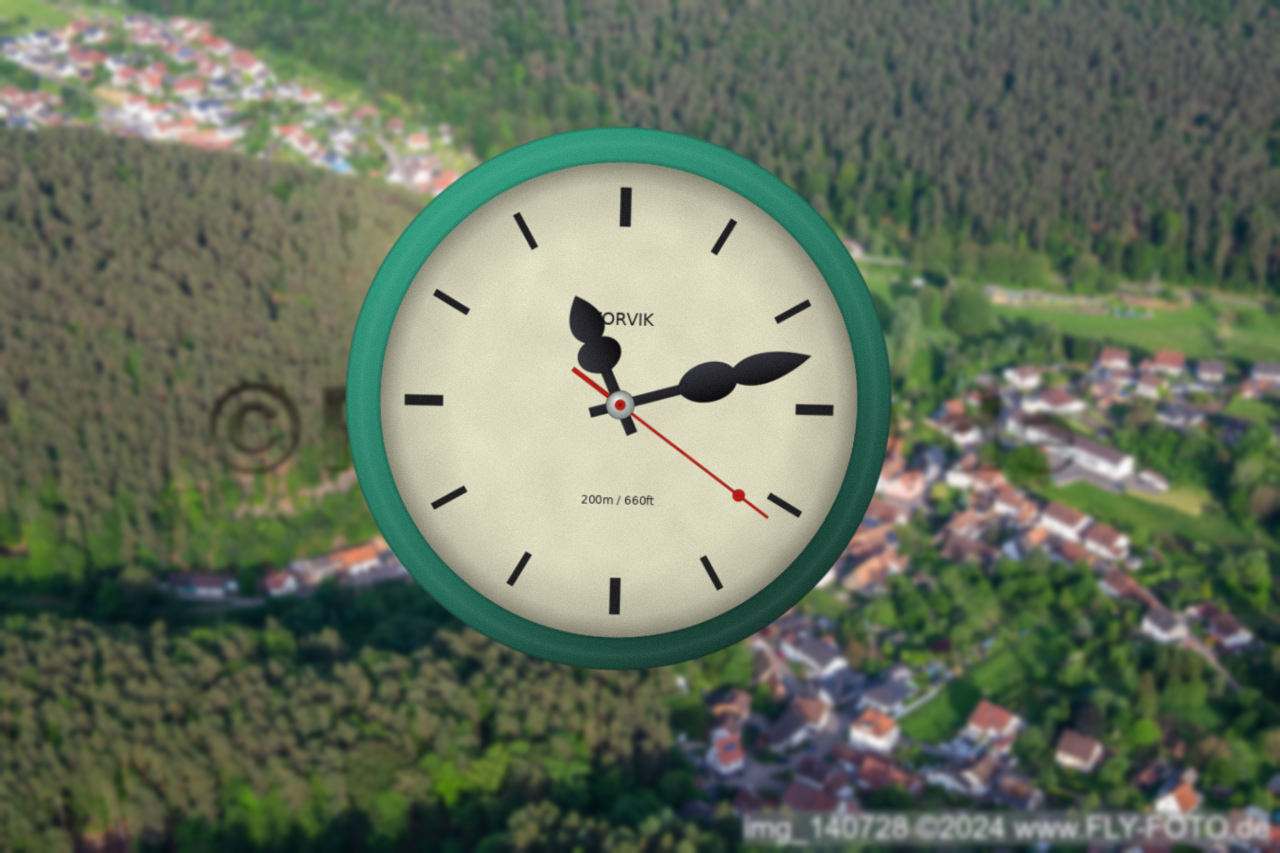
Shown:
11h12m21s
